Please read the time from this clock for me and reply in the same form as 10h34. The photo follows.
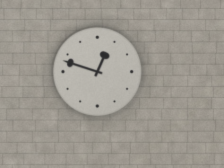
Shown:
12h48
